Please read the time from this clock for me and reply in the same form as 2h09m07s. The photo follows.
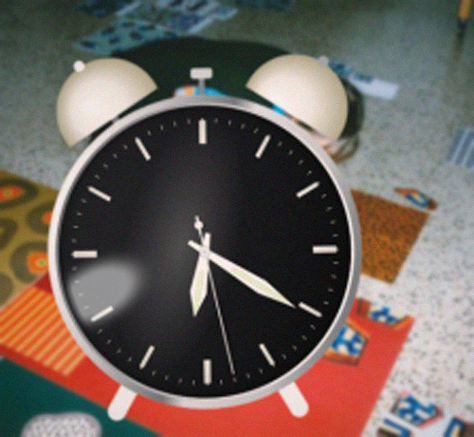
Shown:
6h20m28s
